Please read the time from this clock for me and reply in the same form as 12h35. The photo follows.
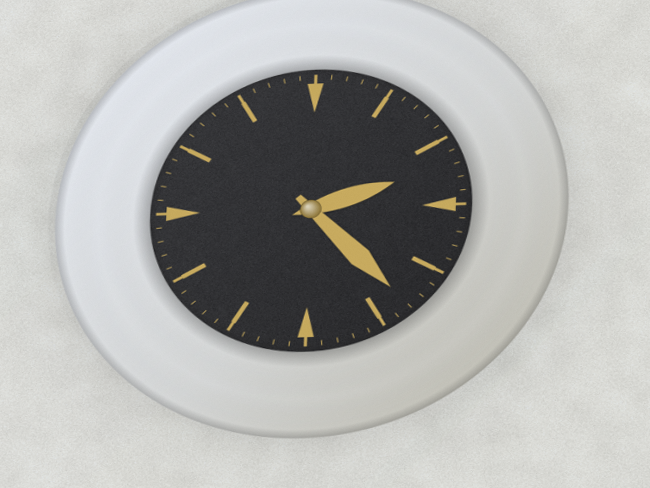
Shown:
2h23
